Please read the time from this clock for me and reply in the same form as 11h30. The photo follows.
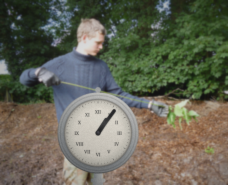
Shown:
1h06
